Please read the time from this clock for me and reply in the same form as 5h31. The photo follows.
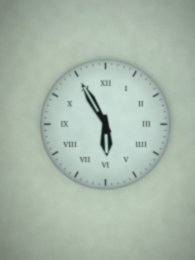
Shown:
5h55
